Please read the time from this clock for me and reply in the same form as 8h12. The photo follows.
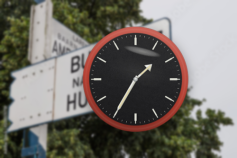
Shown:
1h35
